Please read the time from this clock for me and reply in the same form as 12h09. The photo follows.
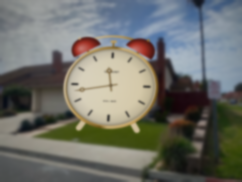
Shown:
11h43
